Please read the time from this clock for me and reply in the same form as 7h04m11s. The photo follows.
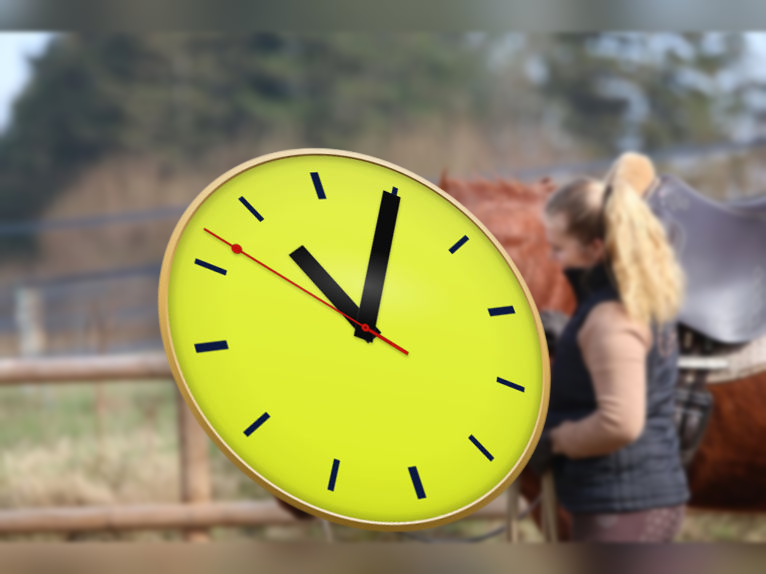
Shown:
11h04m52s
